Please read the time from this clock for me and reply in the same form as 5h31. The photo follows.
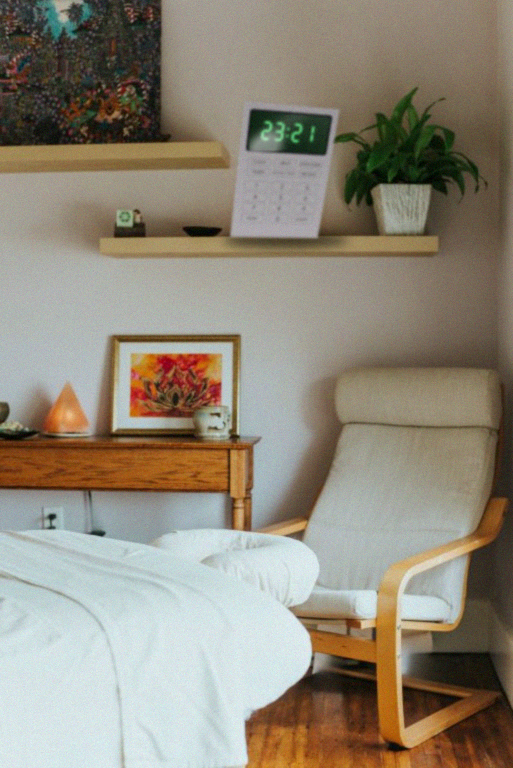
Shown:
23h21
